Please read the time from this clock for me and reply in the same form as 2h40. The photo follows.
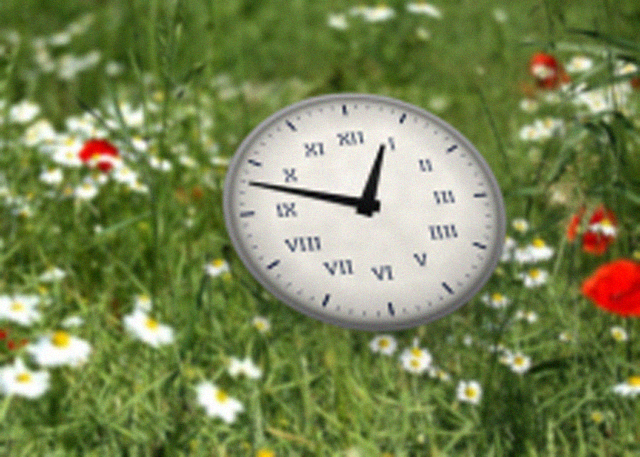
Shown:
12h48
